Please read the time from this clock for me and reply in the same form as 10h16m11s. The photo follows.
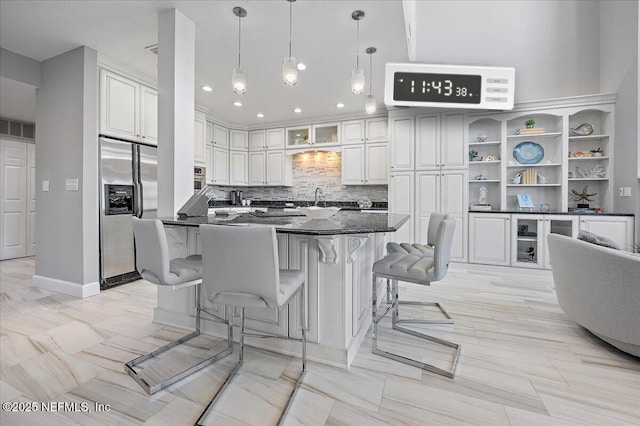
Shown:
11h43m38s
